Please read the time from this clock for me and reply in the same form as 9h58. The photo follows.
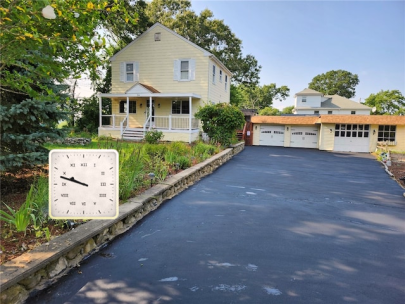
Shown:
9h48
